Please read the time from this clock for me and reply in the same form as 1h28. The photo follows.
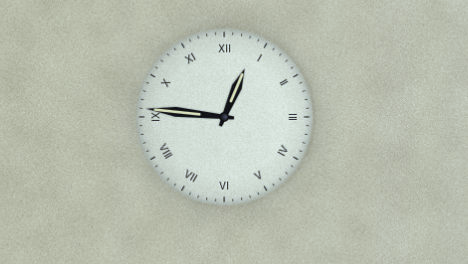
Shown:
12h46
